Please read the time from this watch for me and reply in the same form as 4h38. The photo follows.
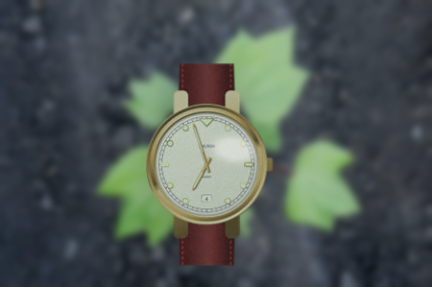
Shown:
6h57
